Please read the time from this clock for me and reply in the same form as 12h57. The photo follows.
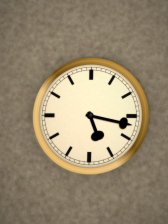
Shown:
5h17
